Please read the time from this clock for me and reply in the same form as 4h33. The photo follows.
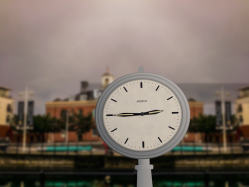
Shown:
2h45
